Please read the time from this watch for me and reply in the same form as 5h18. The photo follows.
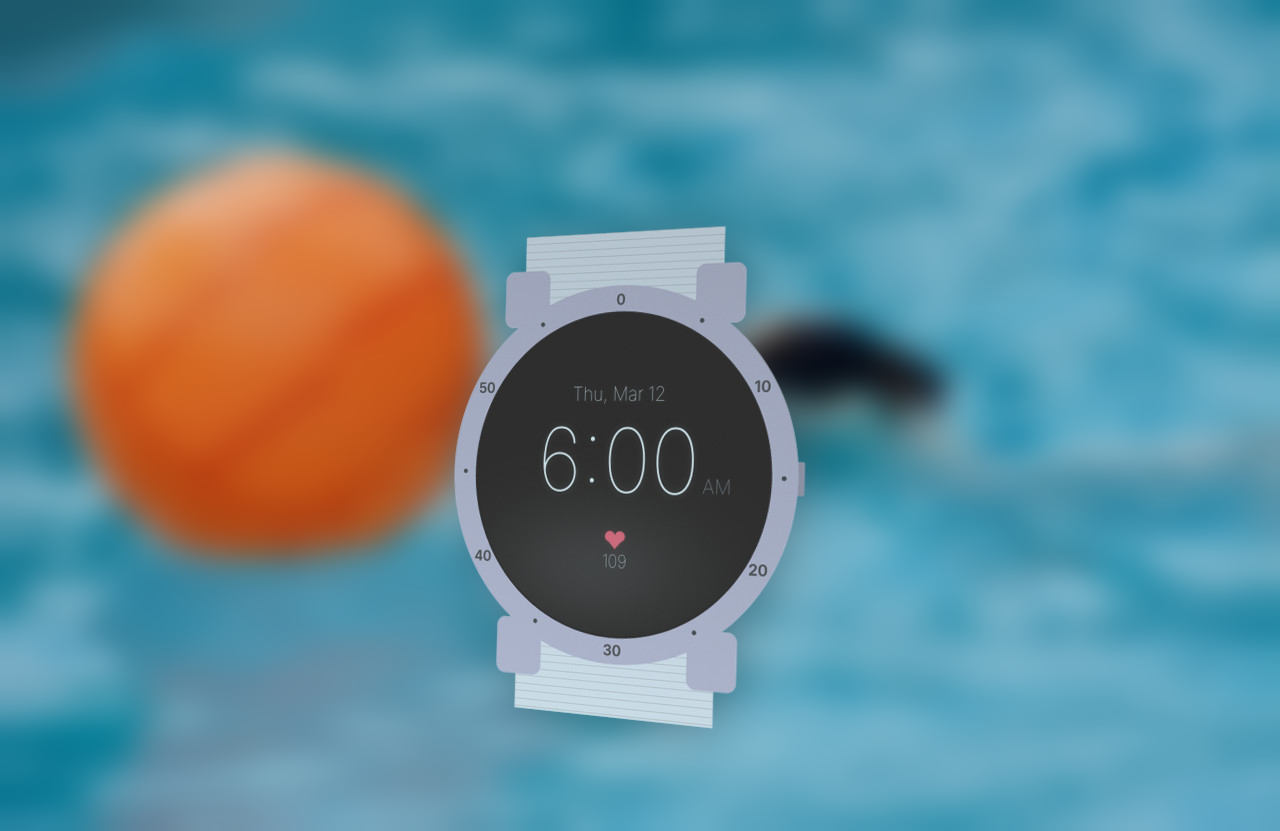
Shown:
6h00
